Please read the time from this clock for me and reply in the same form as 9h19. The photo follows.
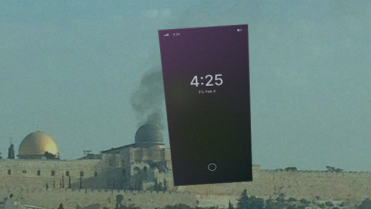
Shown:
4h25
